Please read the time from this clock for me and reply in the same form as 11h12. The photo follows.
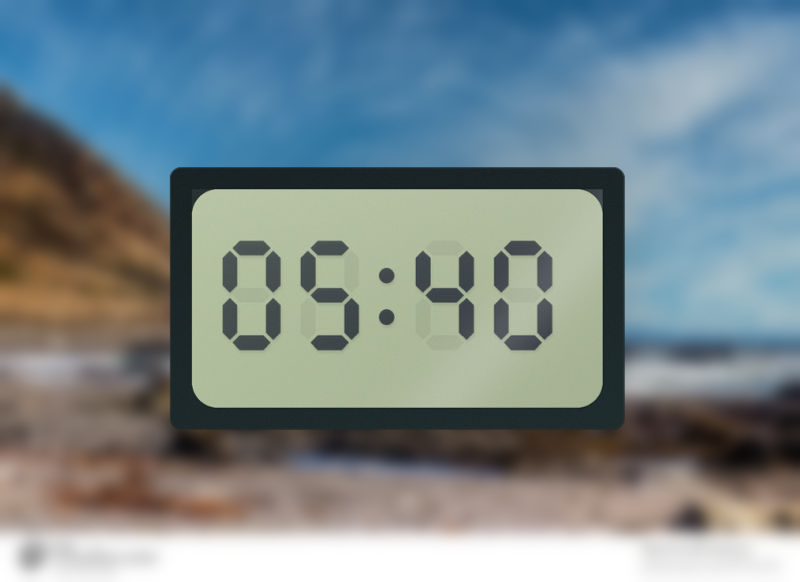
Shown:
5h40
